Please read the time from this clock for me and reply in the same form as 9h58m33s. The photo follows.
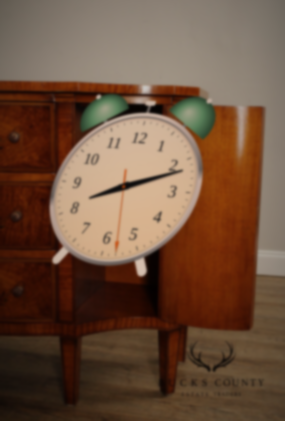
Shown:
8h11m28s
